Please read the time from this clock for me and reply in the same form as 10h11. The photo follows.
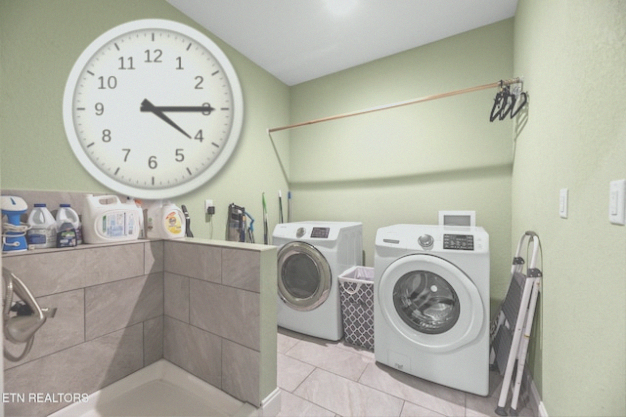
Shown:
4h15
